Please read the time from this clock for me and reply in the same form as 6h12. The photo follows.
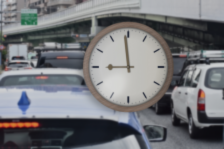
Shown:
8h59
